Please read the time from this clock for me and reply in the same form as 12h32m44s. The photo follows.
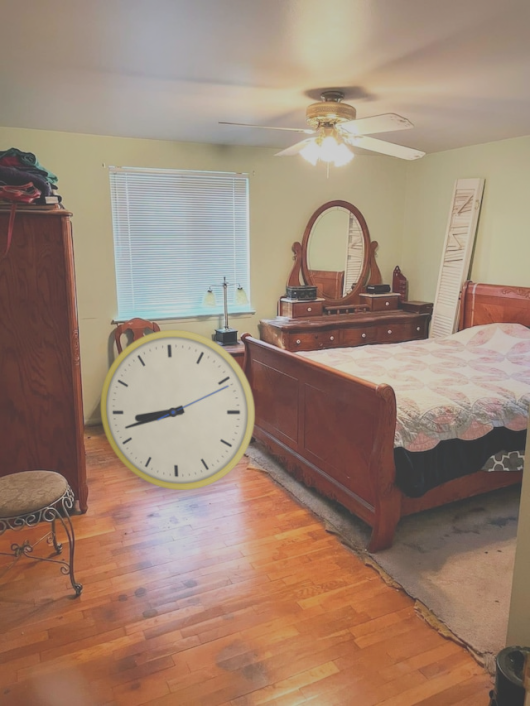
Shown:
8h42m11s
